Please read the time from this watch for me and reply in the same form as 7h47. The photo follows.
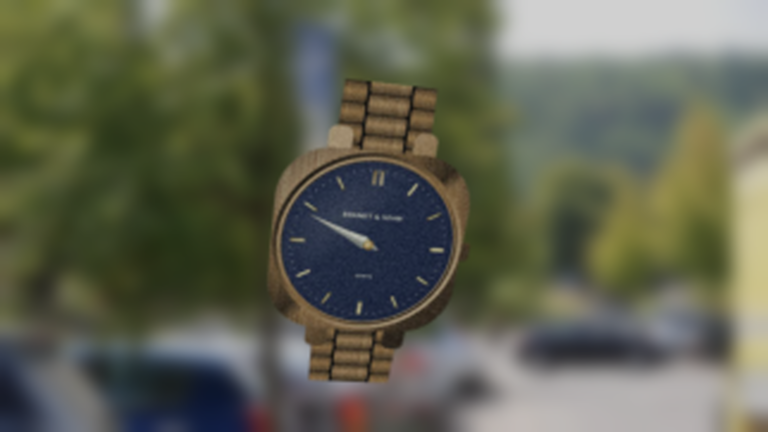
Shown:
9h49
